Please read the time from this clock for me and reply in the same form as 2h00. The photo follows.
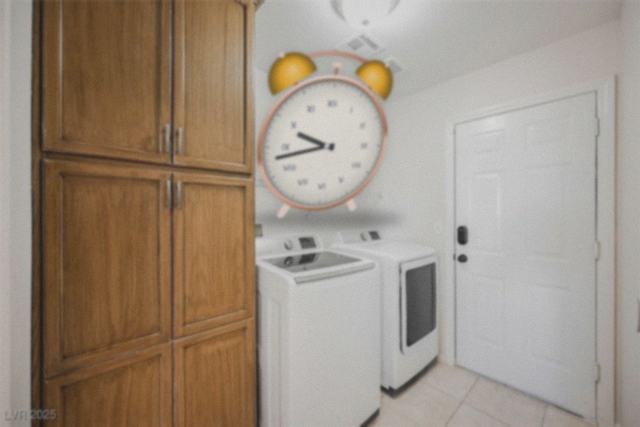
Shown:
9h43
